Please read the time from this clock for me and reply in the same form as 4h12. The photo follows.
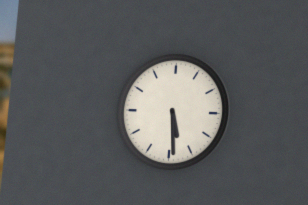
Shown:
5h29
